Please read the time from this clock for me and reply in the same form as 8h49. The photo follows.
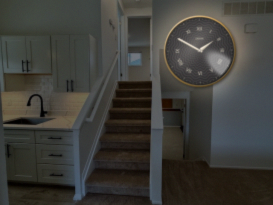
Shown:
1h50
